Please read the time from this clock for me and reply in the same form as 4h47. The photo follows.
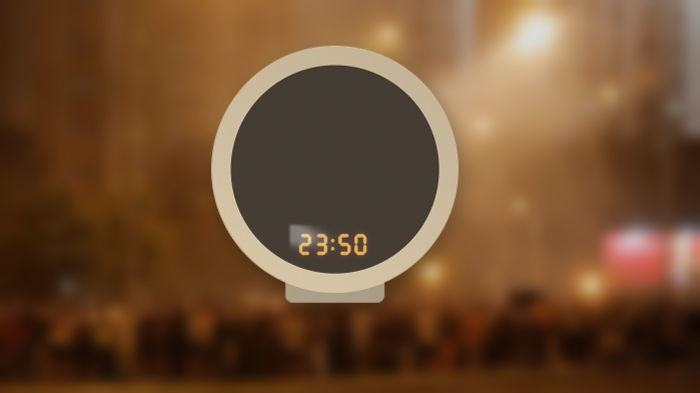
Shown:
23h50
